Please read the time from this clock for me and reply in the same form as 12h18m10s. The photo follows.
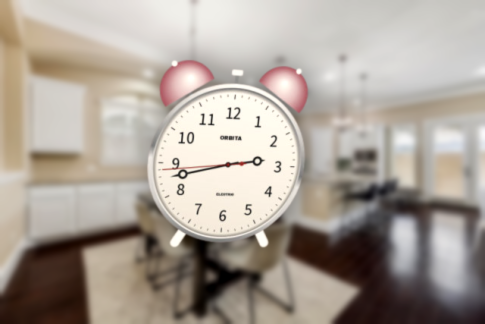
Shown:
2h42m44s
